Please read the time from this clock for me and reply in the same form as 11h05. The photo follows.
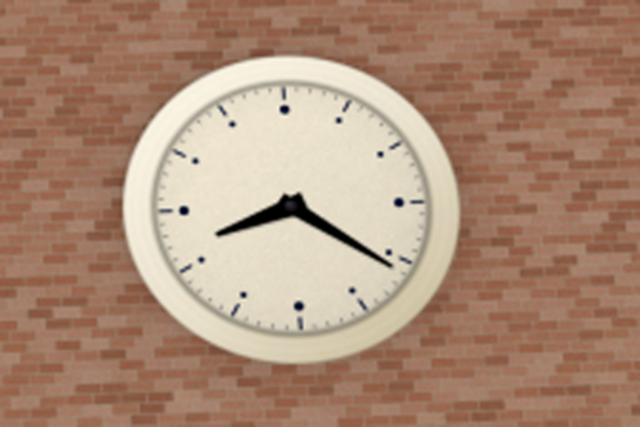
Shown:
8h21
